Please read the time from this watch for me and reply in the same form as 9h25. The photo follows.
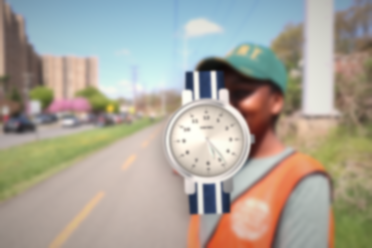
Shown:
5h24
